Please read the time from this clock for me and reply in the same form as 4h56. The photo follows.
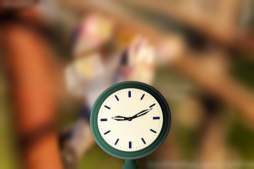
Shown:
9h11
